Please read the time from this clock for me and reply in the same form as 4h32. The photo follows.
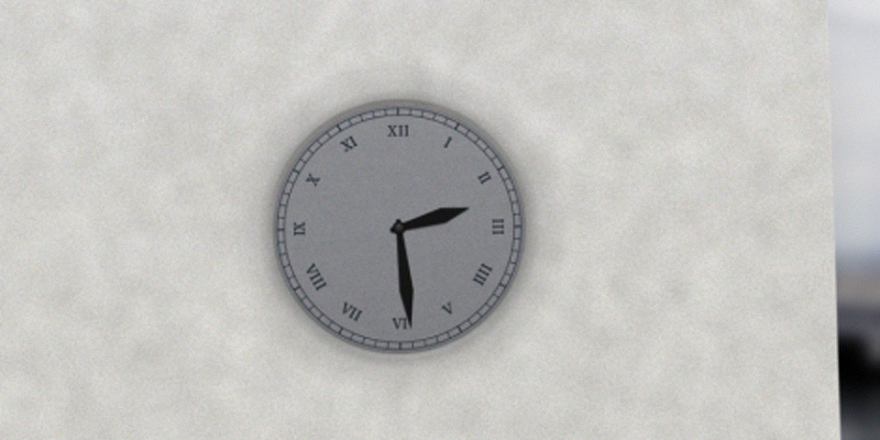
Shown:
2h29
